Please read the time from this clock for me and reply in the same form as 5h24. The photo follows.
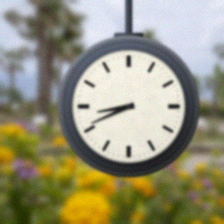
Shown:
8h41
